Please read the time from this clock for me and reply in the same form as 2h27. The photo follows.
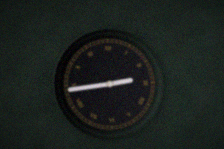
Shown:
2h44
